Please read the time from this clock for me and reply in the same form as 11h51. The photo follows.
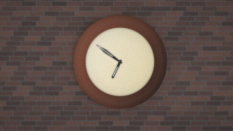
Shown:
6h51
